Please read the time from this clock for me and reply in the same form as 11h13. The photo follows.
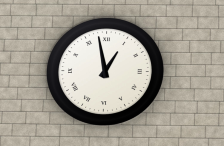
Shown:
12h58
